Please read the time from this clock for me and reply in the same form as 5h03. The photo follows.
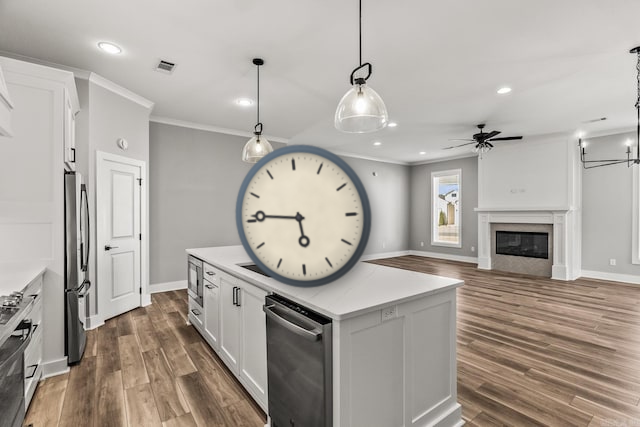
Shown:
5h46
